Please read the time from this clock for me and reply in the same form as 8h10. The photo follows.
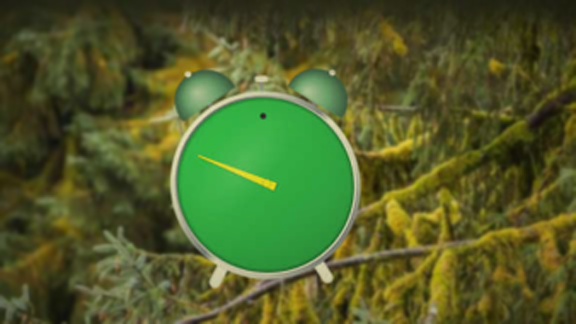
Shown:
9h49
